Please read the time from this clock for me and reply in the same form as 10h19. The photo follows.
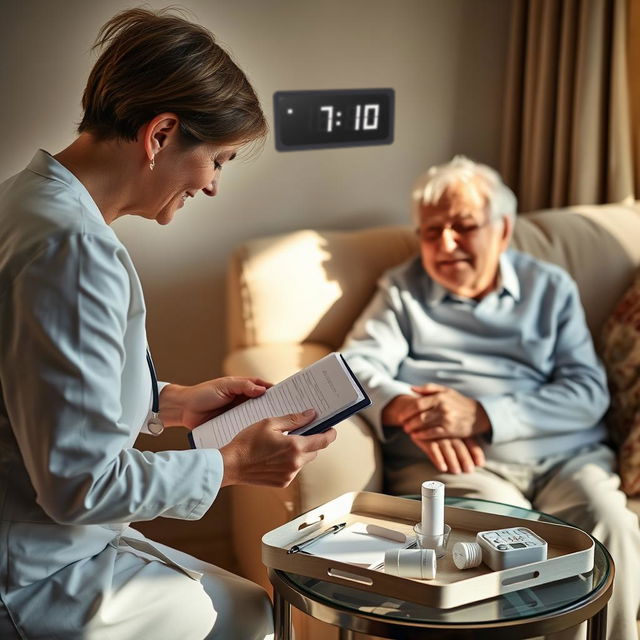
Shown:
7h10
